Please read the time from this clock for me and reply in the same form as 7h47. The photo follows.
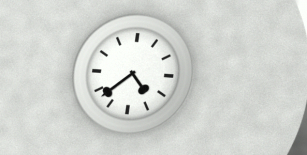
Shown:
4h38
